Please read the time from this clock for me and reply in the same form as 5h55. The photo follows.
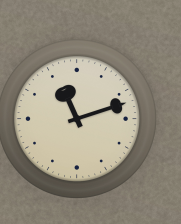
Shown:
11h12
